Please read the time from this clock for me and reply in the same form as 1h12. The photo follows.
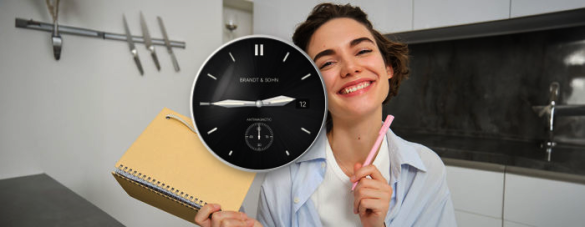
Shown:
2h45
